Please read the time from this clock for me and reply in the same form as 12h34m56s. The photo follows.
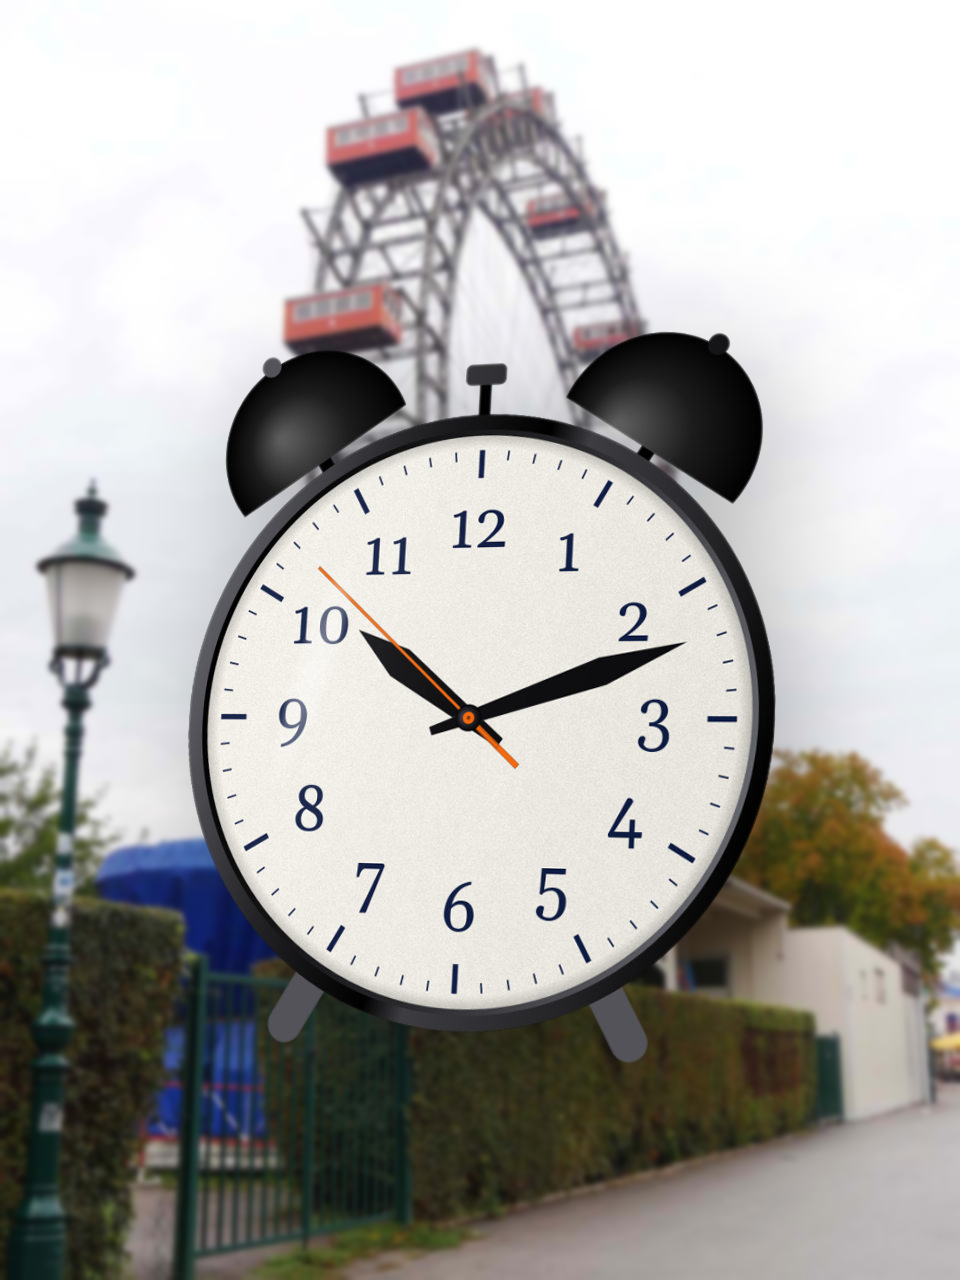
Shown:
10h11m52s
